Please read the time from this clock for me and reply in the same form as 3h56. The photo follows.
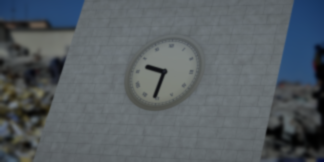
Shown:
9h31
